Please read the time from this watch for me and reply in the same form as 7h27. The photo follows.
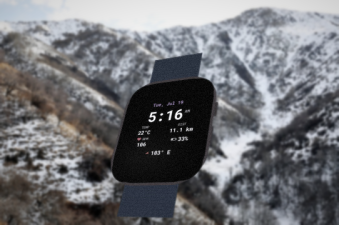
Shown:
5h16
